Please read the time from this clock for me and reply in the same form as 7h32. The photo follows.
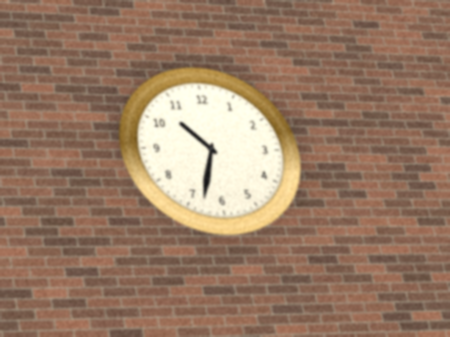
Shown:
10h33
